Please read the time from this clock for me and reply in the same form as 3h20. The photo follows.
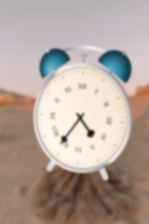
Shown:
4h36
